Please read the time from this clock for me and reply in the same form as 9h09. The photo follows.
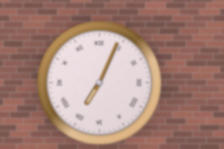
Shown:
7h04
